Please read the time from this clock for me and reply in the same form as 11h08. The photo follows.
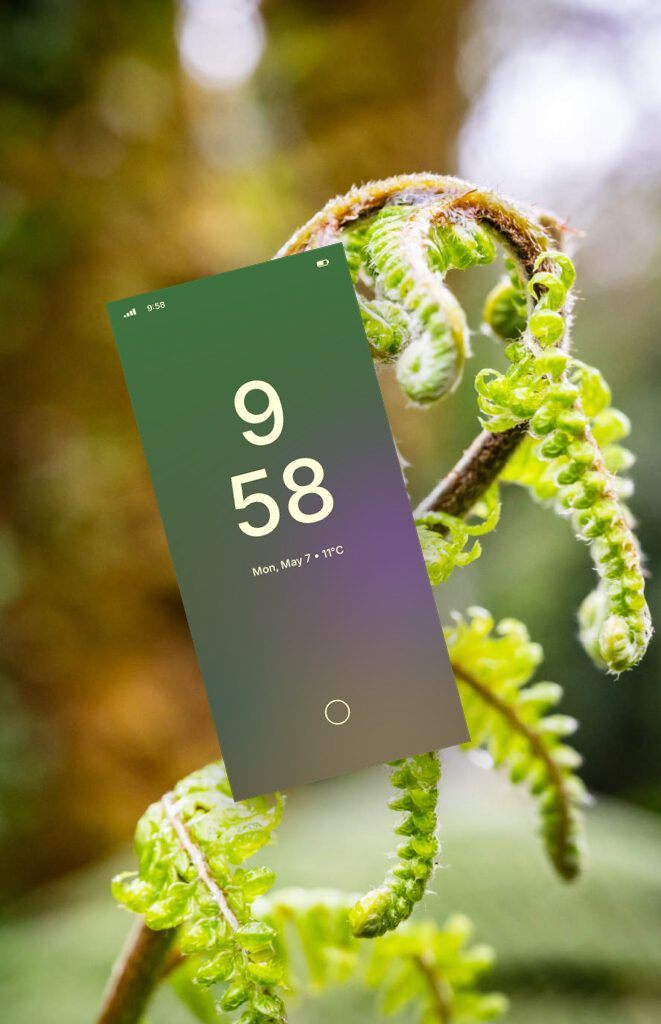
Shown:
9h58
